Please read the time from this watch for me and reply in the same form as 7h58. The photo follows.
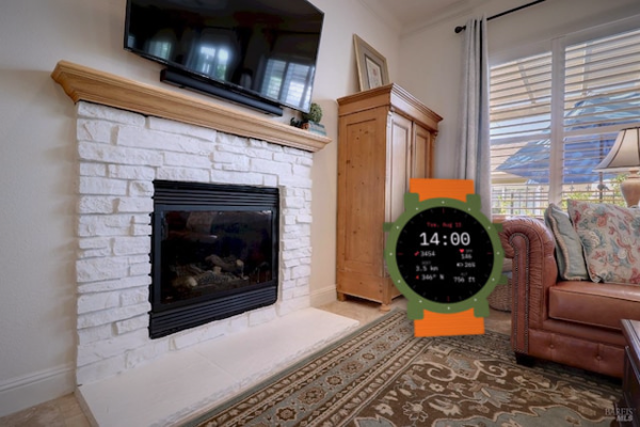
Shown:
14h00
